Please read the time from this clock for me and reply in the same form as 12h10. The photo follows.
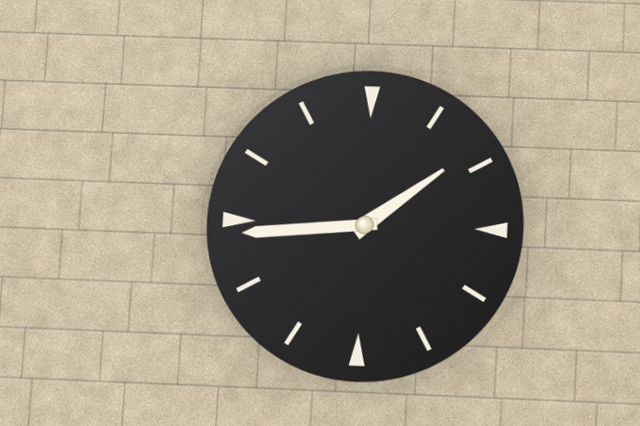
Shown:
1h44
